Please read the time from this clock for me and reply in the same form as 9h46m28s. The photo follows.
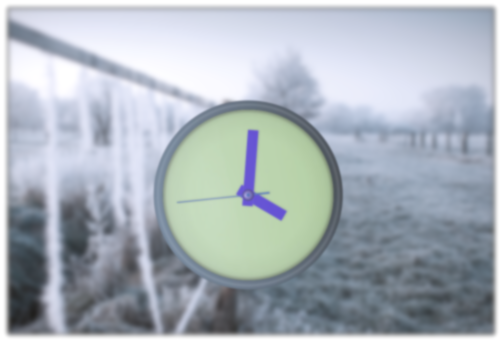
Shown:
4h00m44s
